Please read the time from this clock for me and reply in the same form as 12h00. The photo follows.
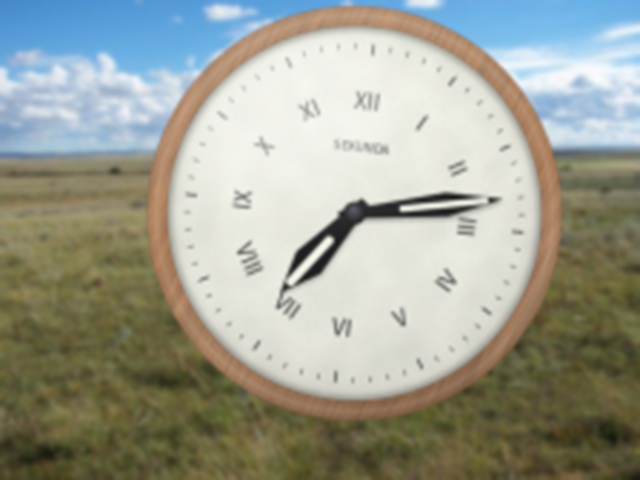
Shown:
7h13
